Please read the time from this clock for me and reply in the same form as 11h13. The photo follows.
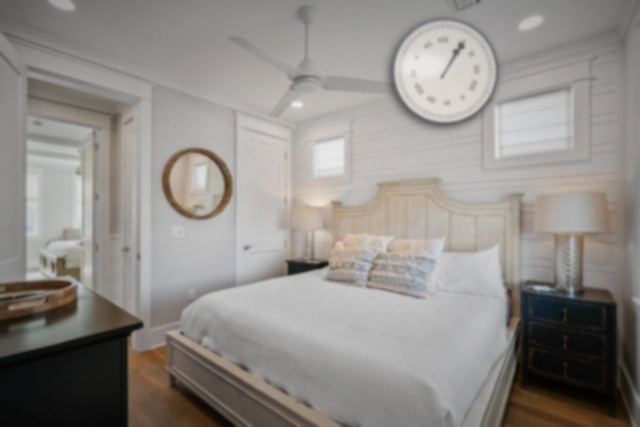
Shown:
1h06
